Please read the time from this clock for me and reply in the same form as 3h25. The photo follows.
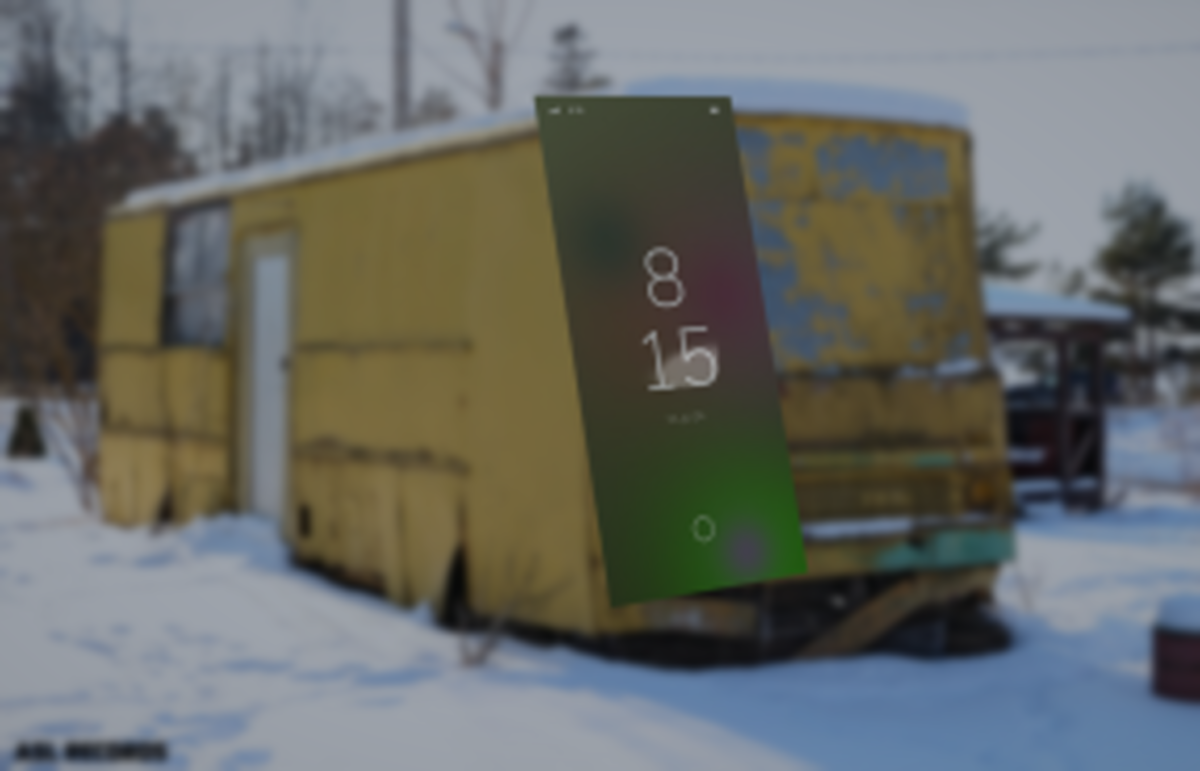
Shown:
8h15
